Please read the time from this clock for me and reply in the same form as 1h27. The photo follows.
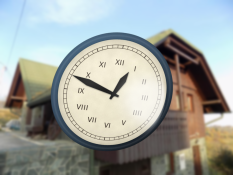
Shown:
12h48
